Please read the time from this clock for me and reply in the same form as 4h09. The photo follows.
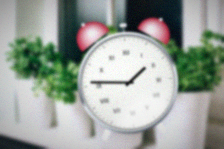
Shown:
1h46
